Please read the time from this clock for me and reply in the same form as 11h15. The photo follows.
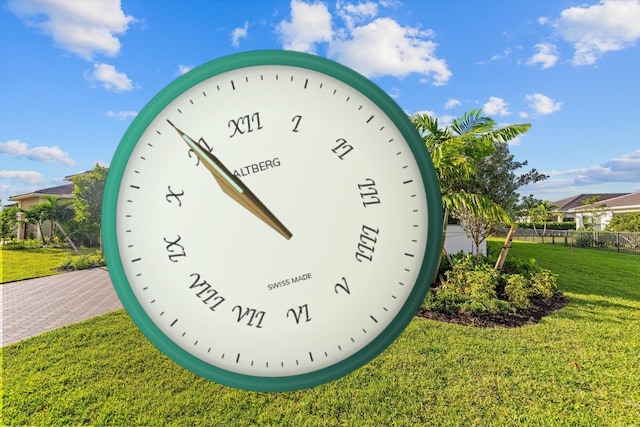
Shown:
10h55
